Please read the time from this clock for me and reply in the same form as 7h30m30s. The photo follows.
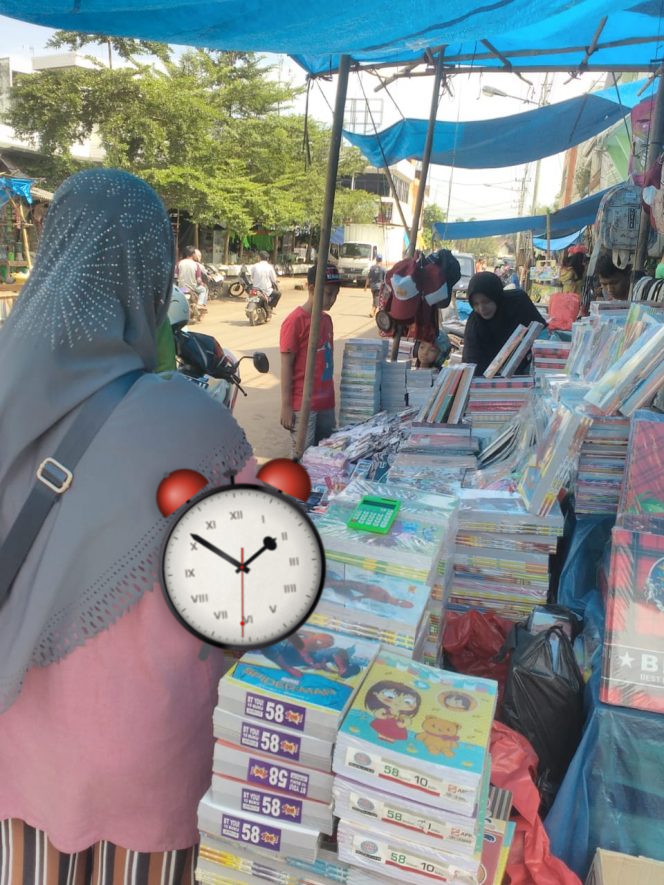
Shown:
1h51m31s
